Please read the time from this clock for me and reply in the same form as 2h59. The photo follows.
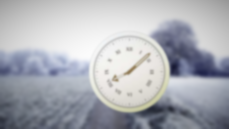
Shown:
8h08
